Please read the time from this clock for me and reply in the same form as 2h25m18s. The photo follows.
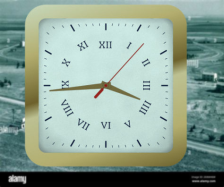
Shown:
3h44m07s
